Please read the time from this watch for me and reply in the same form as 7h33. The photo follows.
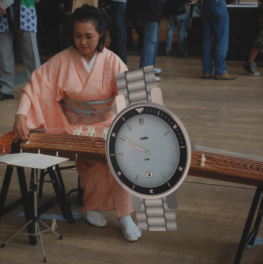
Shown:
9h51
